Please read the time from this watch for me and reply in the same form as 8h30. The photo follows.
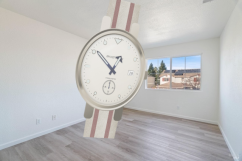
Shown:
12h51
